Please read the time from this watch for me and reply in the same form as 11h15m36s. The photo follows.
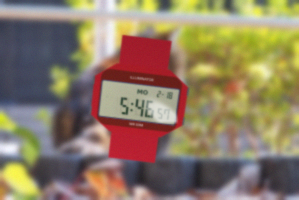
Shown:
5h46m57s
